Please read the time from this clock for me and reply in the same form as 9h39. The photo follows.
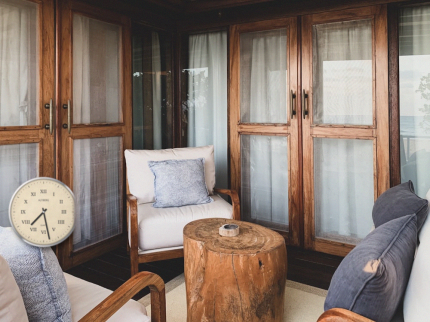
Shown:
7h28
